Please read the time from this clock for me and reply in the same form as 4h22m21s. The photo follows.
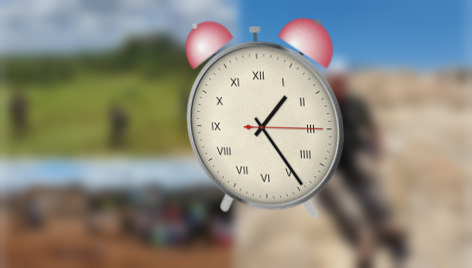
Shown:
1h24m15s
